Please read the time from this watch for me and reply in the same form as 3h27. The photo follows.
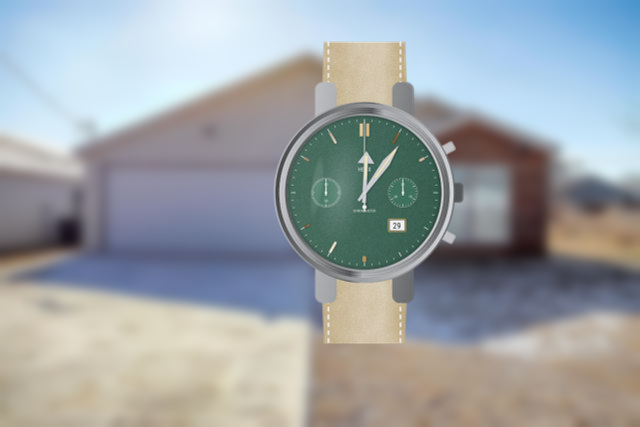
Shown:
12h06
